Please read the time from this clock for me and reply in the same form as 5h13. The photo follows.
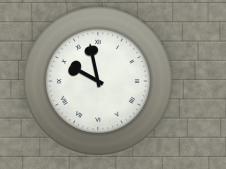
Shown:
9h58
